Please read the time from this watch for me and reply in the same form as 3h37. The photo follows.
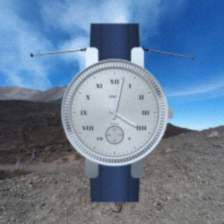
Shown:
4h02
